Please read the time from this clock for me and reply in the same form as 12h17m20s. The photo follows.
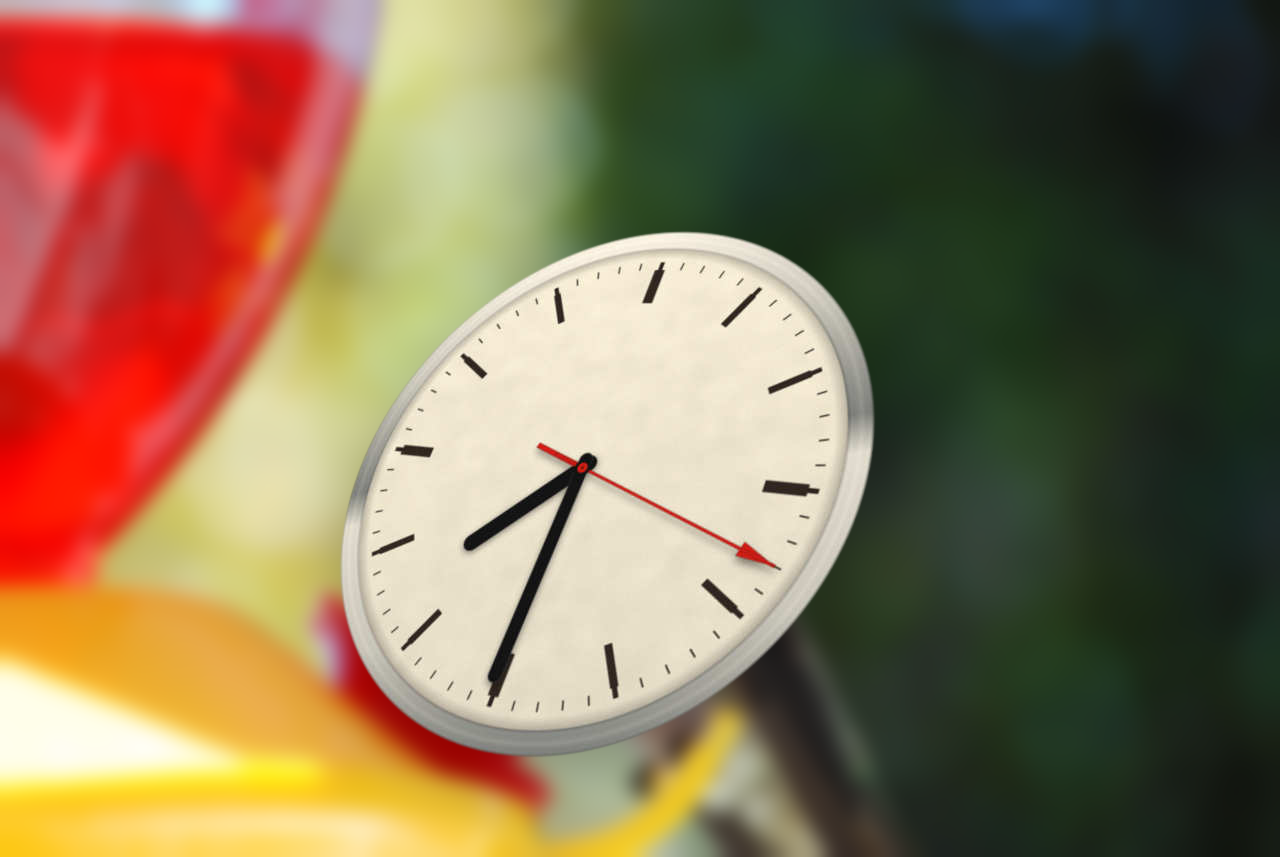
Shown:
7h30m18s
